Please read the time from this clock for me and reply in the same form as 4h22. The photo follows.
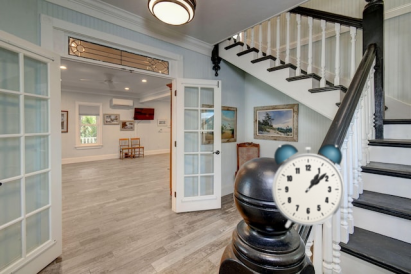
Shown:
1h08
